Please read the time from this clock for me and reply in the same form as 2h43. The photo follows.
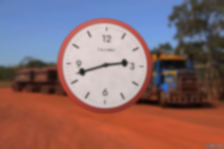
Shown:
2h42
